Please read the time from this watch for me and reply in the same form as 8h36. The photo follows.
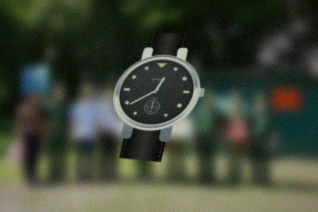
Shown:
12h39
